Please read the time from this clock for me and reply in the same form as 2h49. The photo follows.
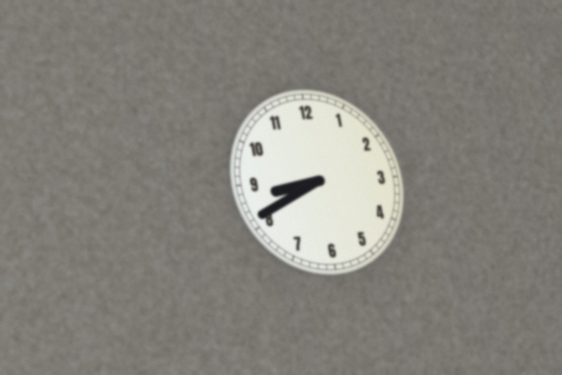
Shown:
8h41
